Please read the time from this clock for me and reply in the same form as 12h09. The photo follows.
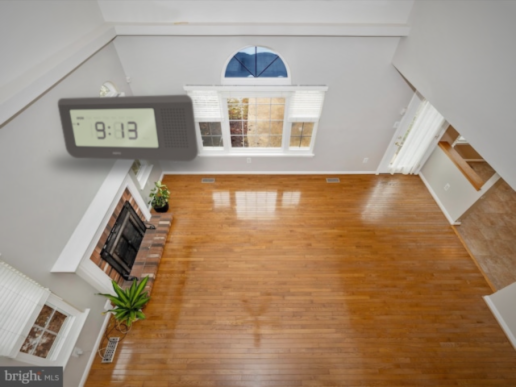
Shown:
9h13
